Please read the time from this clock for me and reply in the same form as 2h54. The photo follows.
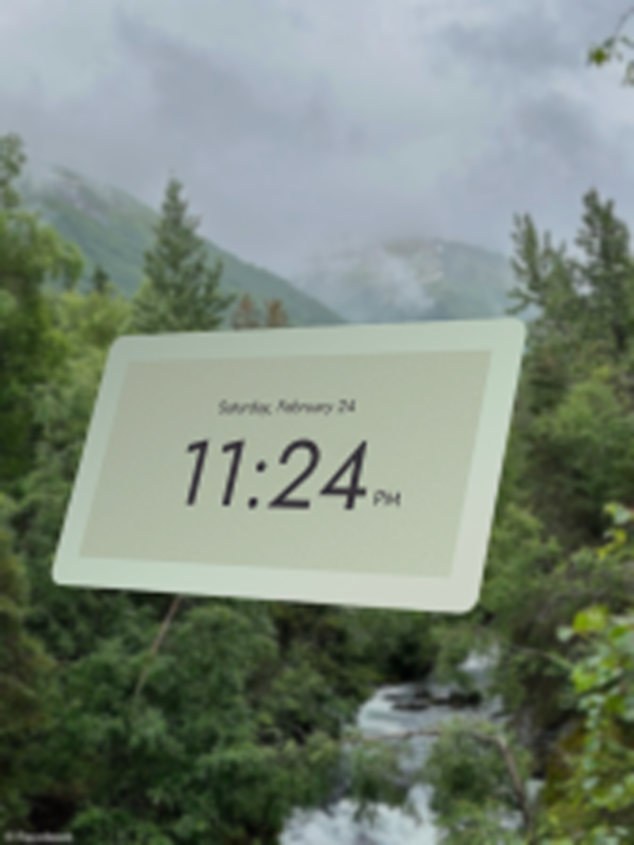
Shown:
11h24
